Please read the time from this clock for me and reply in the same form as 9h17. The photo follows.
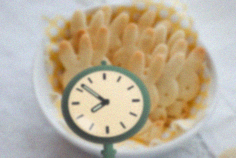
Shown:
7h52
